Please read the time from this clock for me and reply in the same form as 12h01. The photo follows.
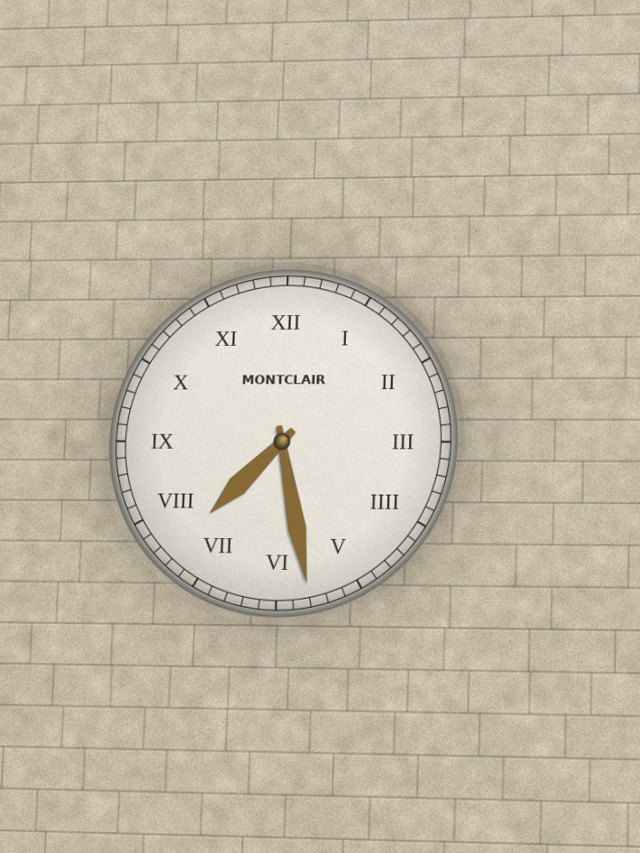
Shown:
7h28
